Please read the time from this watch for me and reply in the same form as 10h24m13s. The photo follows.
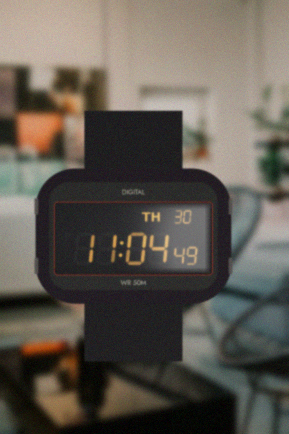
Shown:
11h04m49s
